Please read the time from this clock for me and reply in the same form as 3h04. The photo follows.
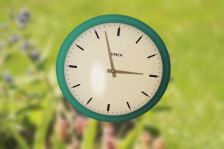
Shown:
2h57
